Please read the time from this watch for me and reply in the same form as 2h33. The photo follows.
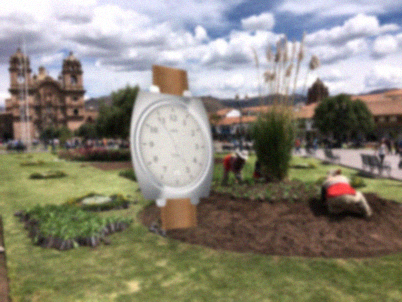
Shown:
4h54
